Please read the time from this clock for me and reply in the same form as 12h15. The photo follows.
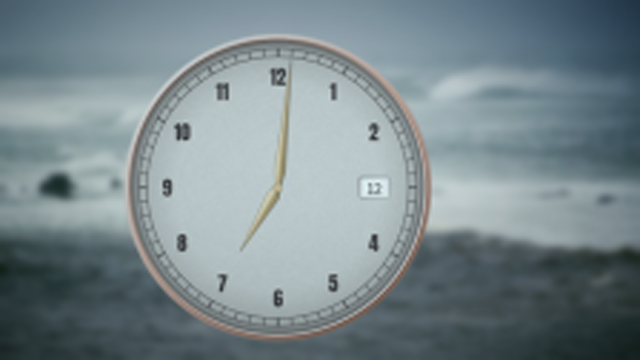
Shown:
7h01
